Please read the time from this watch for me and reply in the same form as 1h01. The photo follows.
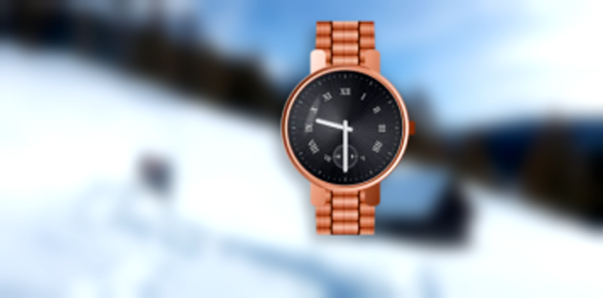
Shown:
9h30
